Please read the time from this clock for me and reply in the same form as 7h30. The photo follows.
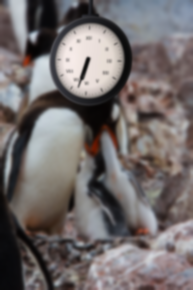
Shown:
6h33
